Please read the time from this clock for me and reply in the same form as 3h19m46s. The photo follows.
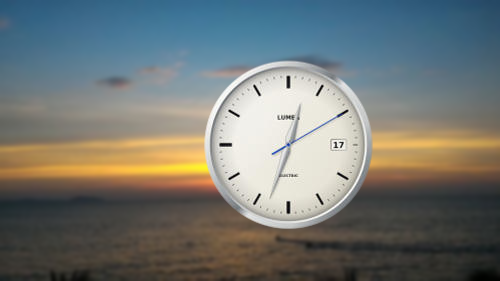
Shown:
12h33m10s
